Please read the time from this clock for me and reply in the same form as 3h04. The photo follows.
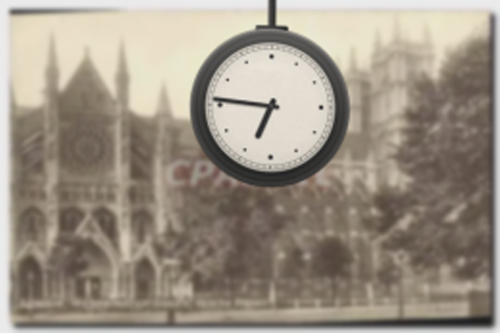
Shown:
6h46
